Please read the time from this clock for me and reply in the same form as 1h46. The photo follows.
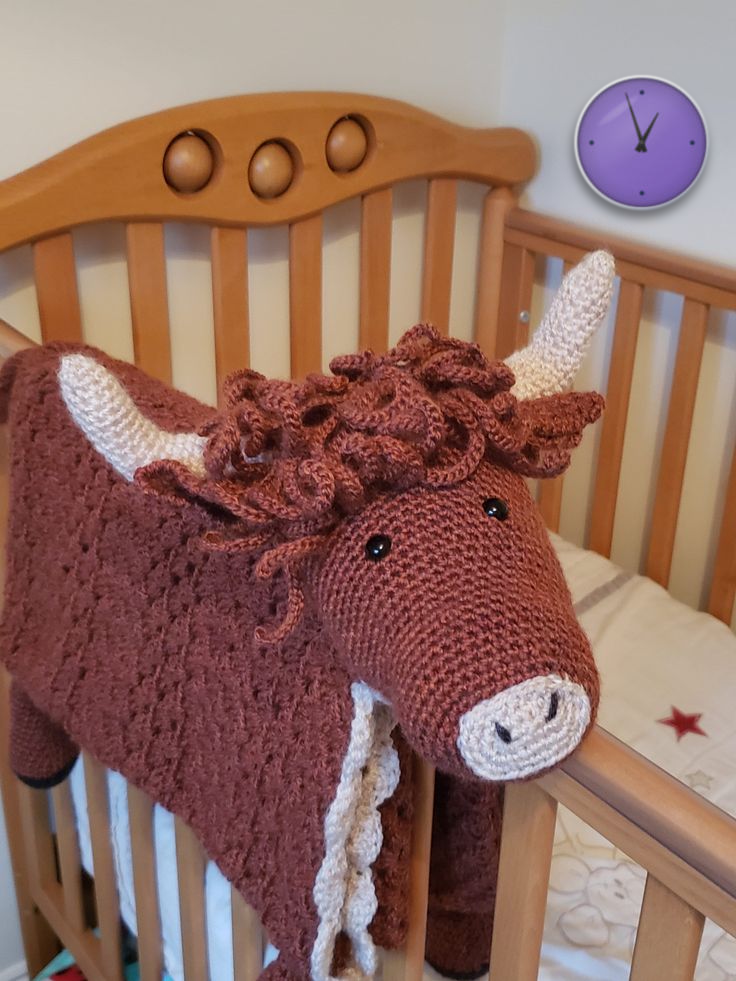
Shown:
12h57
